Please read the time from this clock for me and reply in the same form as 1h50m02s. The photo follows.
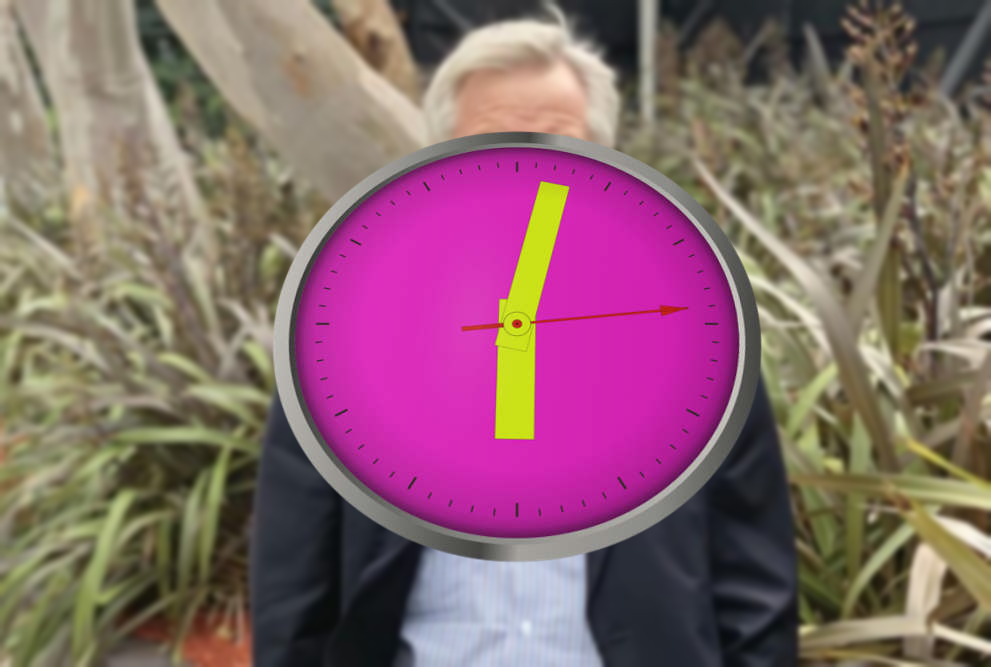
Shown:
6h02m14s
